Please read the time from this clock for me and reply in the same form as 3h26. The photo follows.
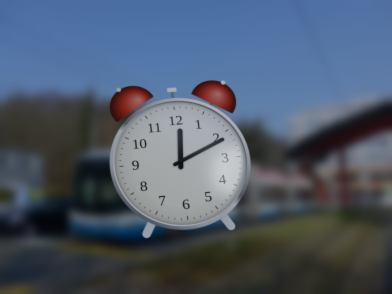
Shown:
12h11
